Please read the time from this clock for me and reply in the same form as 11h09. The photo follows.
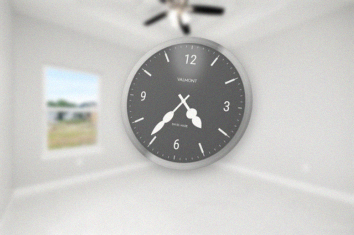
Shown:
4h36
